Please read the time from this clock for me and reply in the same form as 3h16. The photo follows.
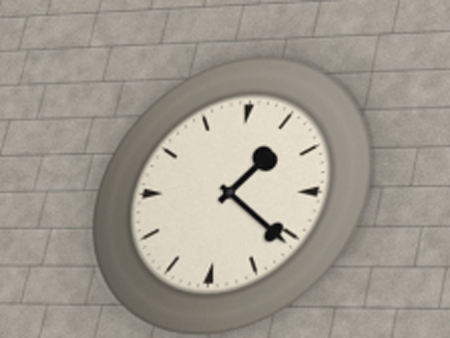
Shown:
1h21
